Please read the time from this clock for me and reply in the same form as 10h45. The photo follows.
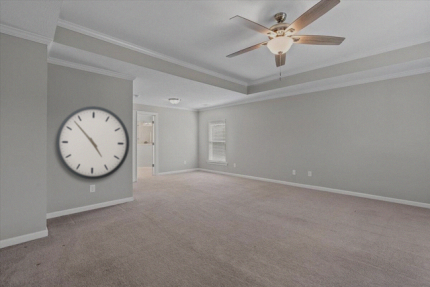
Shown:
4h53
